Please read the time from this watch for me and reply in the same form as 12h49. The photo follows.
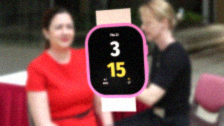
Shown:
3h15
